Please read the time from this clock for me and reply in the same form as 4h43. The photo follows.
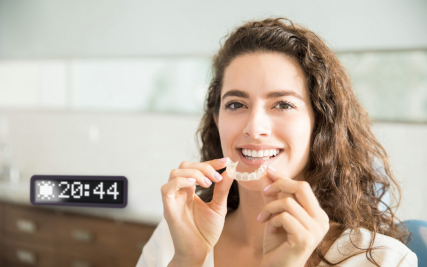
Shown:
20h44
